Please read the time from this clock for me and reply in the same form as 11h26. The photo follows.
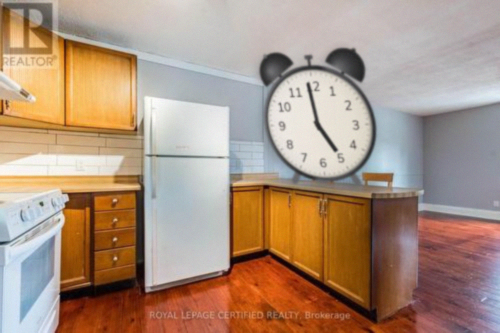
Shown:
4h59
